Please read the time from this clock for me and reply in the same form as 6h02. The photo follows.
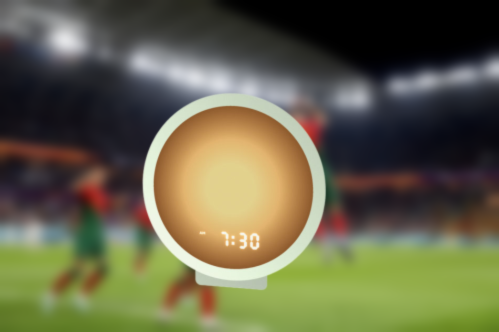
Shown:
7h30
